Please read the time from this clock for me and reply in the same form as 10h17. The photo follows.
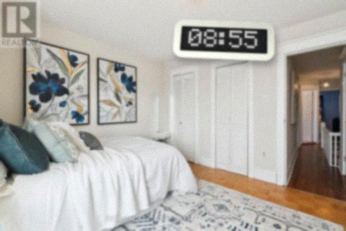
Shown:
8h55
